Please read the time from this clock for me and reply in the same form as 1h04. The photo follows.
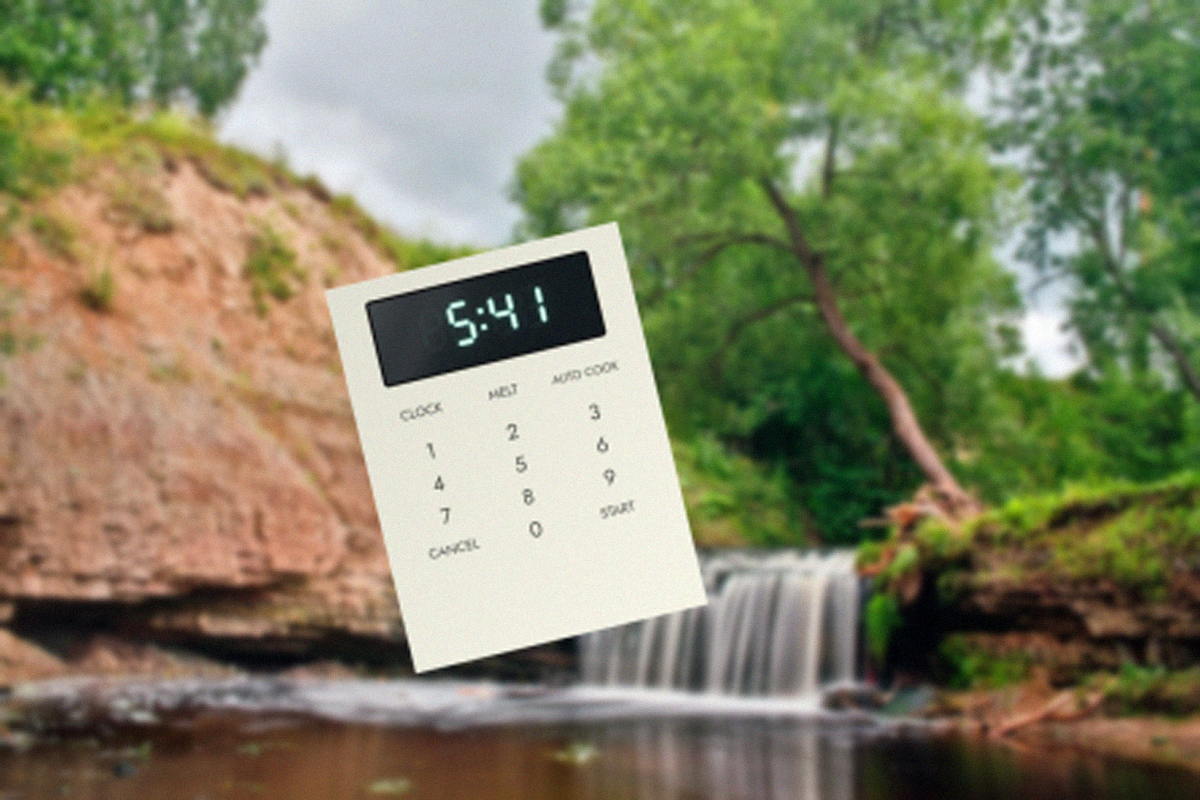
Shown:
5h41
